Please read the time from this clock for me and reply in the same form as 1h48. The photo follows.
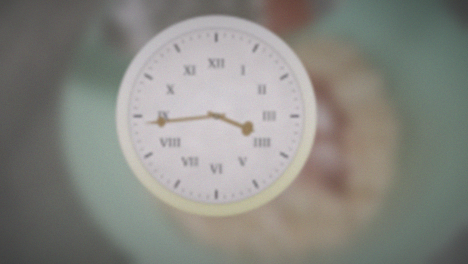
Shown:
3h44
